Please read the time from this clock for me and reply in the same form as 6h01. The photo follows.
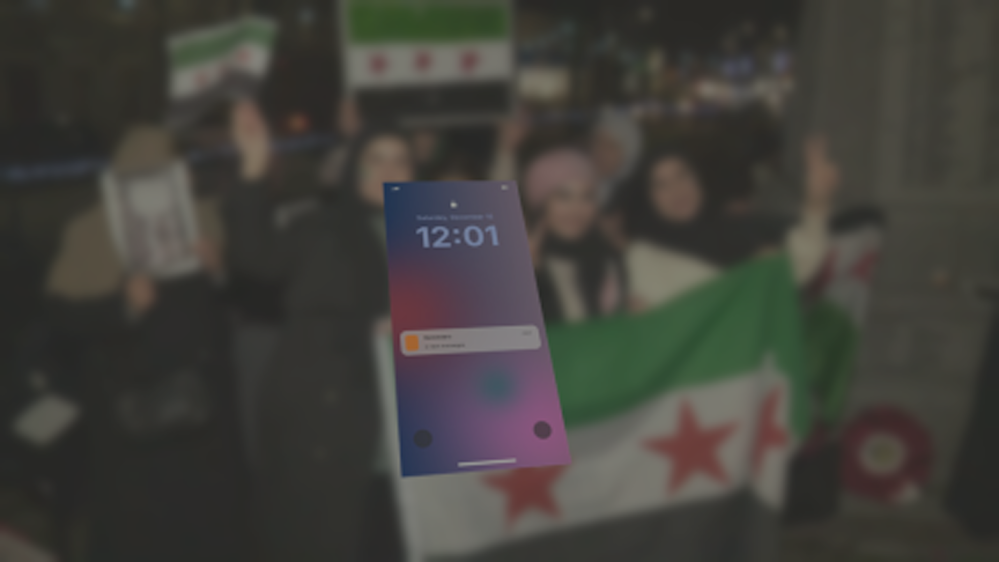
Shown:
12h01
